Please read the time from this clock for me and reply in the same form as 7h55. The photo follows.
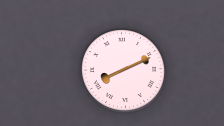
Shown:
8h11
